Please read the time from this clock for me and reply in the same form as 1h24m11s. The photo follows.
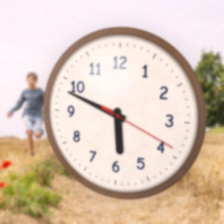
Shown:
5h48m19s
